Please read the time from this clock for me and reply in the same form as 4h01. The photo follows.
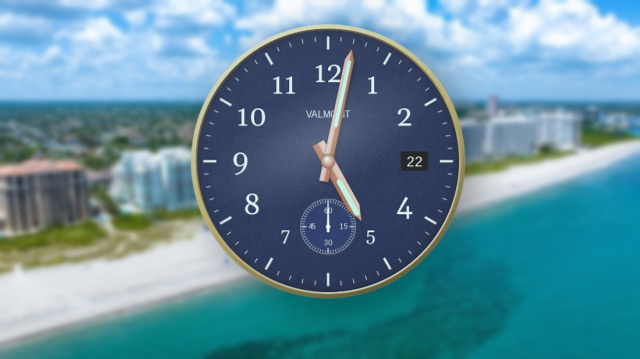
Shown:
5h02
